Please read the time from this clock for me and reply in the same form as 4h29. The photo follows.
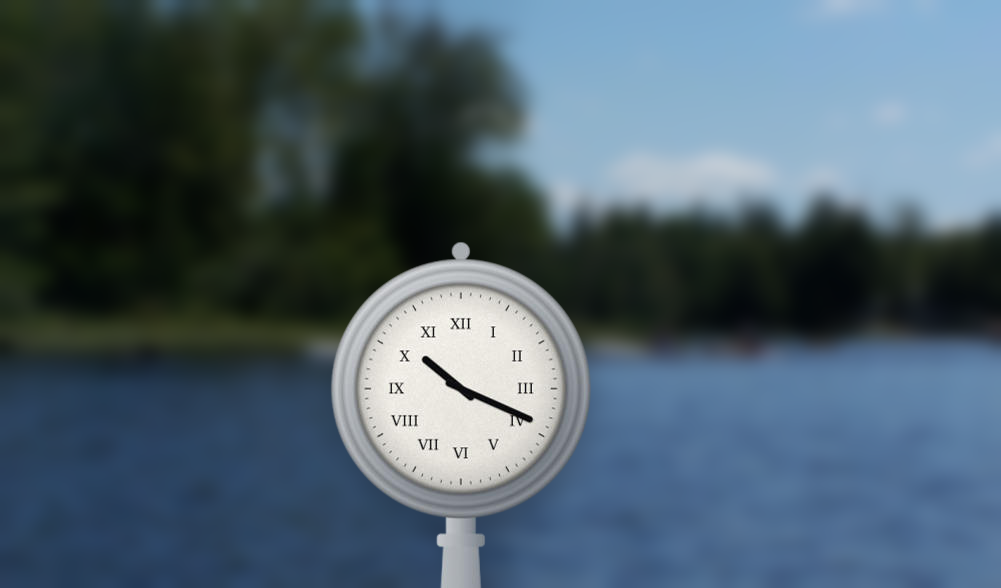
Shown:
10h19
